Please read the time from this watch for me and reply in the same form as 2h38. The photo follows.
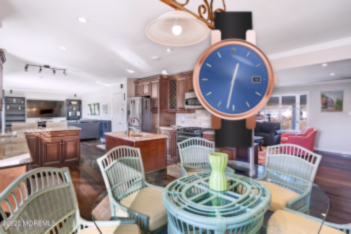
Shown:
12h32
